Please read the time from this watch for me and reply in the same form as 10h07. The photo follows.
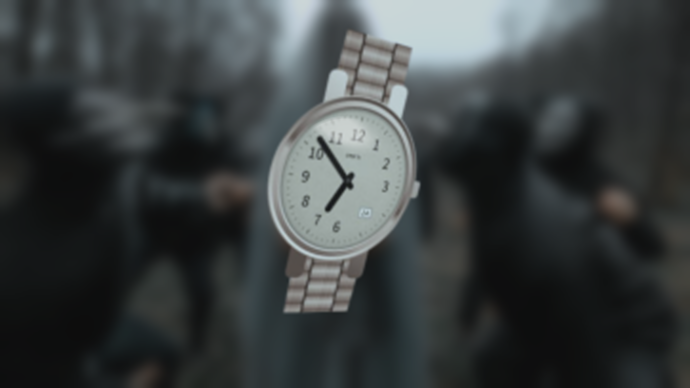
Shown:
6h52
